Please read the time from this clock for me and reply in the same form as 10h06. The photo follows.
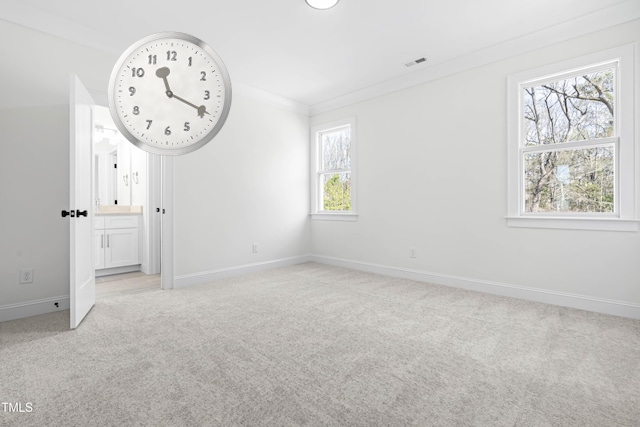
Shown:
11h19
